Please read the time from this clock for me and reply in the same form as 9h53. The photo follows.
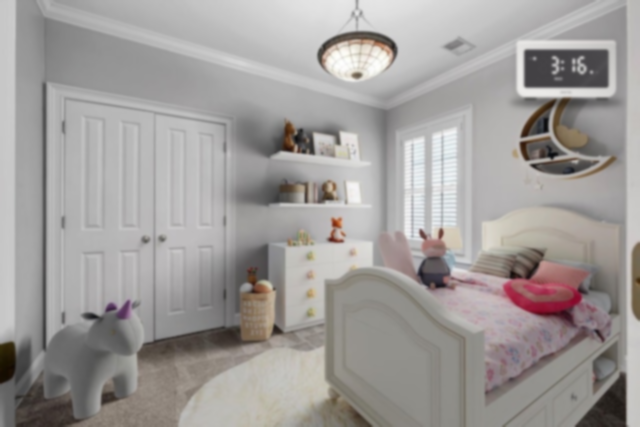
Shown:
3h16
